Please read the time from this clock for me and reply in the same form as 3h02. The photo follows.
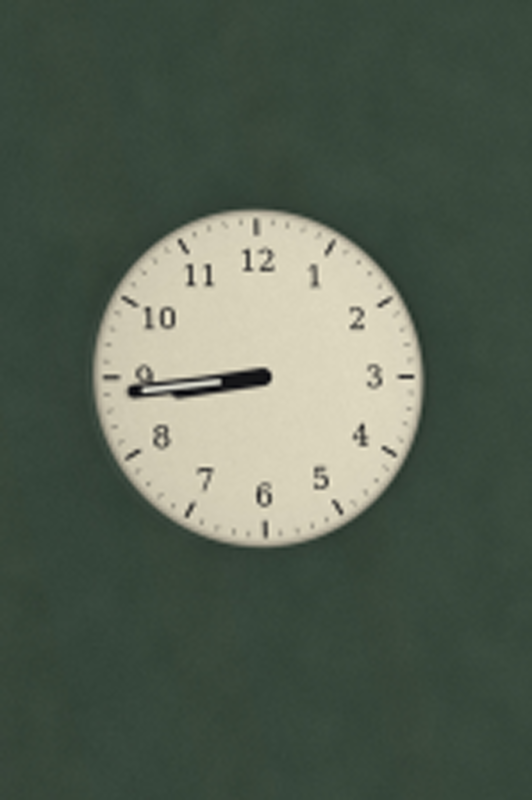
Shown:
8h44
